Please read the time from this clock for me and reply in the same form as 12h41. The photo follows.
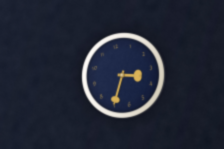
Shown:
3h35
